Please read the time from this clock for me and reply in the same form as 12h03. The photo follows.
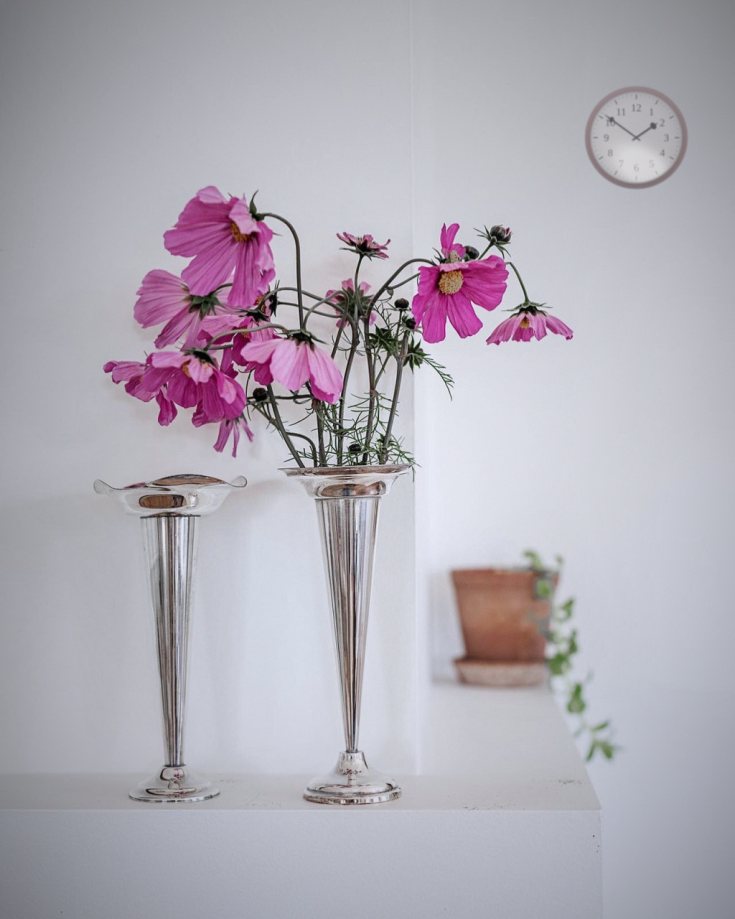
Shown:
1h51
